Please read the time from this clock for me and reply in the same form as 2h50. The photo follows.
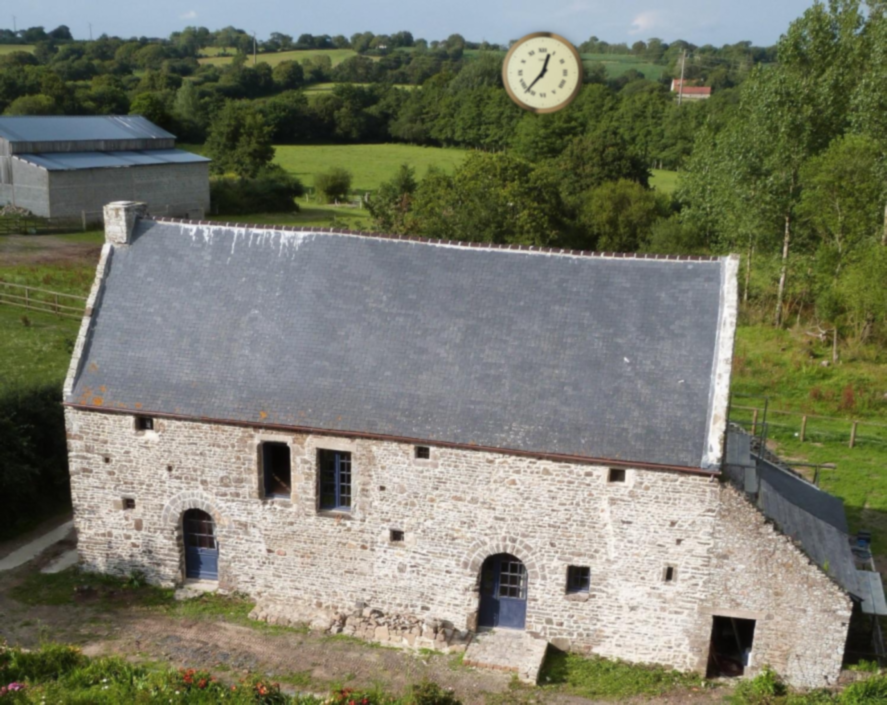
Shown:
12h37
